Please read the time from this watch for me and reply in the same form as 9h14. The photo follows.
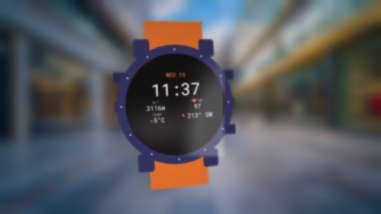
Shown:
11h37
